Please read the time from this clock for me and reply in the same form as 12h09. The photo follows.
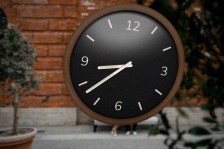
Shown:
8h38
